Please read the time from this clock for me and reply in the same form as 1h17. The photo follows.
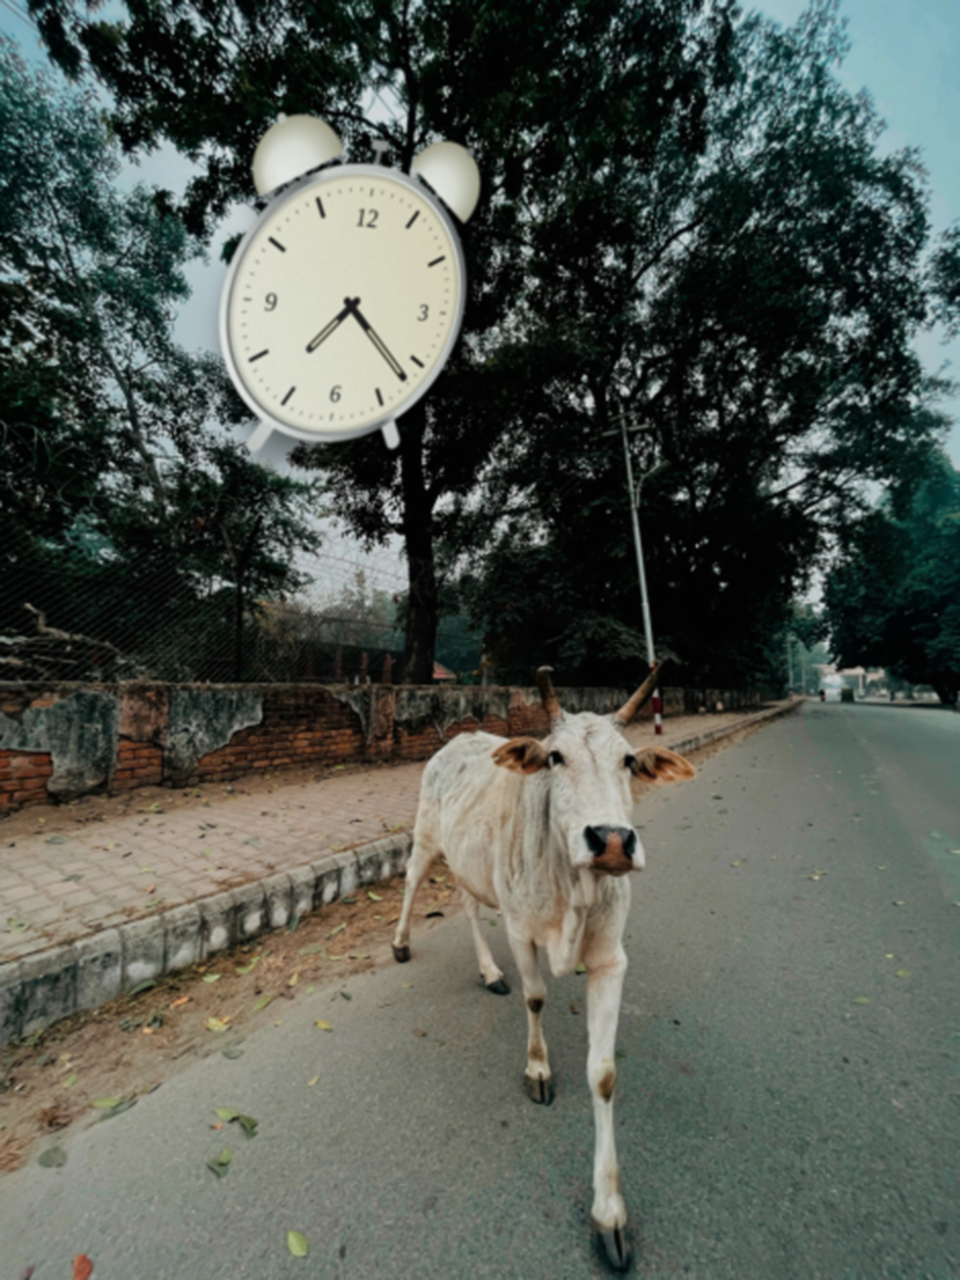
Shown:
7h22
